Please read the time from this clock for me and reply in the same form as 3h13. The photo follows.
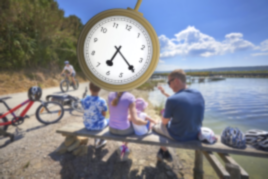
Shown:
6h20
